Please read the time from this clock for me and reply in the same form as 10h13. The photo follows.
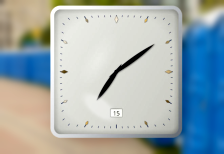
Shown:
7h09
